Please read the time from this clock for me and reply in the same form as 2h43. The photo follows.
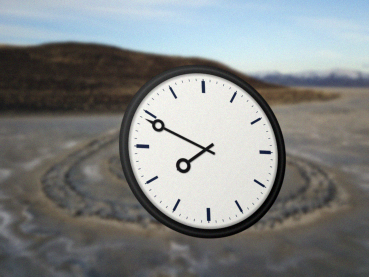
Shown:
7h49
